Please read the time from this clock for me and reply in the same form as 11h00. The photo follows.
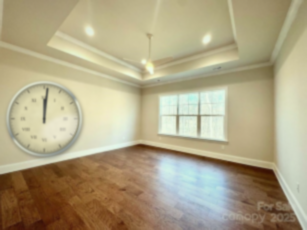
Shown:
12h01
